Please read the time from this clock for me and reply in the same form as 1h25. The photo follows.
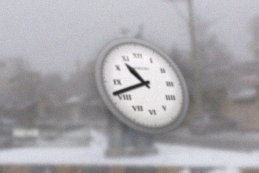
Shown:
10h42
